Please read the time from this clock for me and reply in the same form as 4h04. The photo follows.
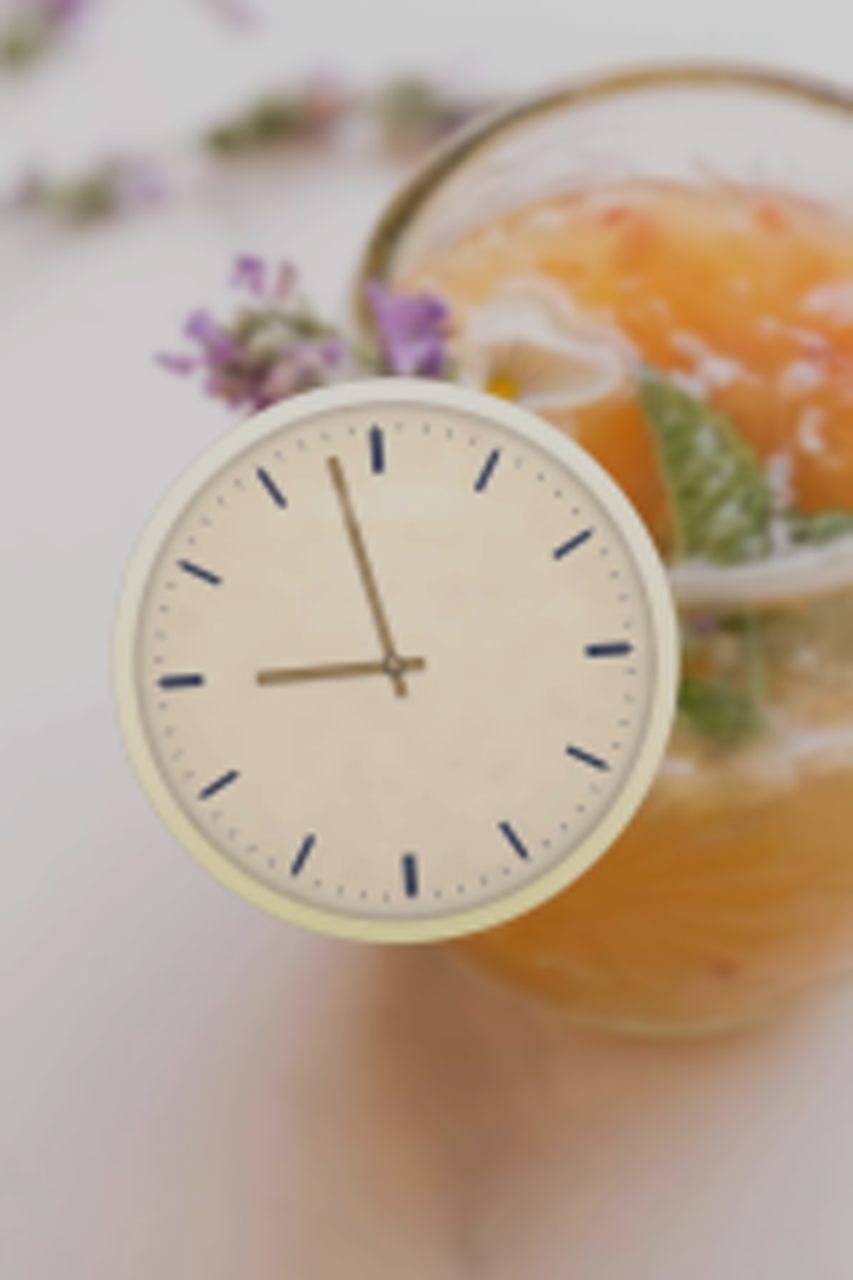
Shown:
8h58
